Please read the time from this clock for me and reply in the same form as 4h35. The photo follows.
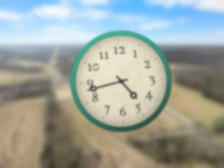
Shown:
4h43
